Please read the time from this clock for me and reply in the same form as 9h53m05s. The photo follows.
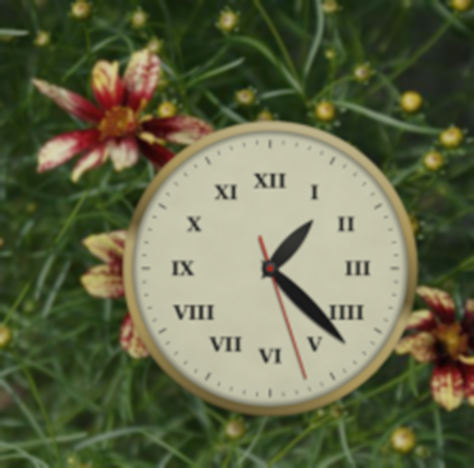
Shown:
1h22m27s
